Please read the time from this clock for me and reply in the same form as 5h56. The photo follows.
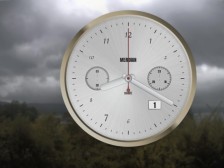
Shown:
8h20
